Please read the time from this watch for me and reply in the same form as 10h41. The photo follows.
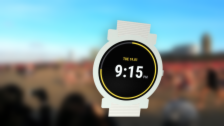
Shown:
9h15
